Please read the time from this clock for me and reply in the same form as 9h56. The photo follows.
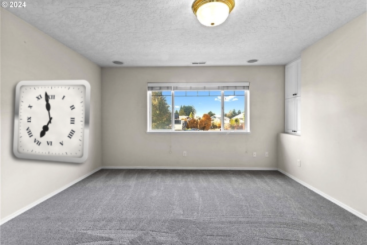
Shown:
6h58
